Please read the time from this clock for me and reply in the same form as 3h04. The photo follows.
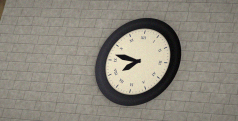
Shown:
7h47
